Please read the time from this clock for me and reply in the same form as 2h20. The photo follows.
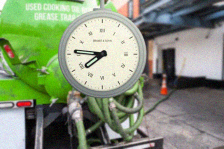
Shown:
7h46
